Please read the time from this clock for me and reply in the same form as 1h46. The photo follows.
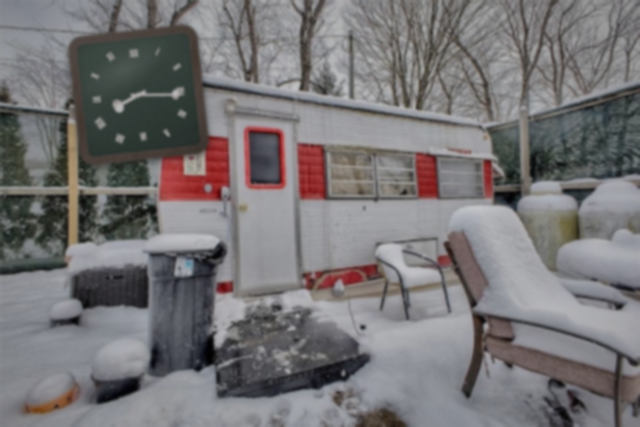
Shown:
8h16
